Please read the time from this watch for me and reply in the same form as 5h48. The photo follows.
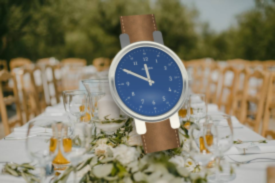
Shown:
11h50
